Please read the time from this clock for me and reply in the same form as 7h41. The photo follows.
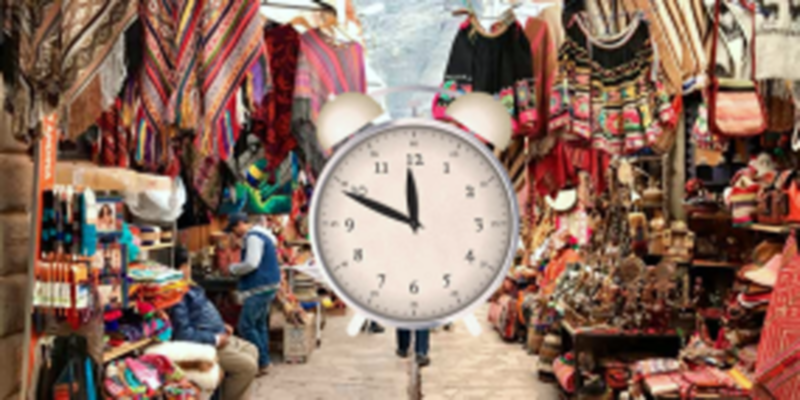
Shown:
11h49
